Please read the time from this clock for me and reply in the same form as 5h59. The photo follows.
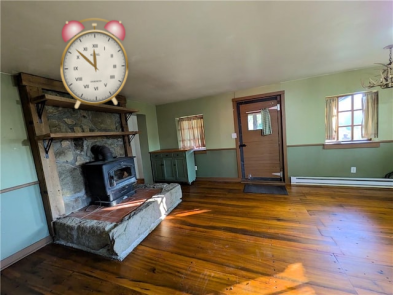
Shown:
11h52
